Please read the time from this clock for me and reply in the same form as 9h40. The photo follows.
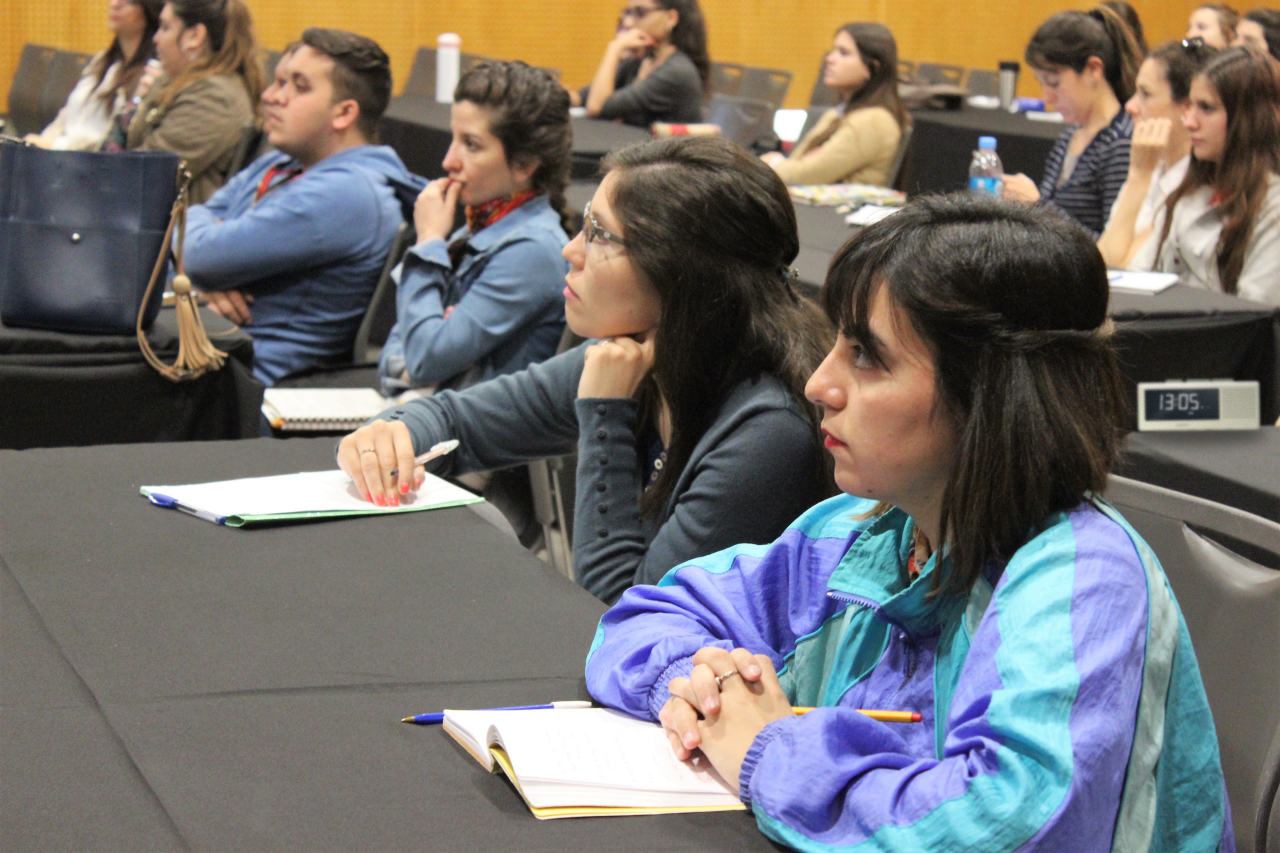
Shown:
13h05
